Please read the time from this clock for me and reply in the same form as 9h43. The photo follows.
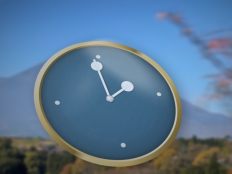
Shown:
1h59
